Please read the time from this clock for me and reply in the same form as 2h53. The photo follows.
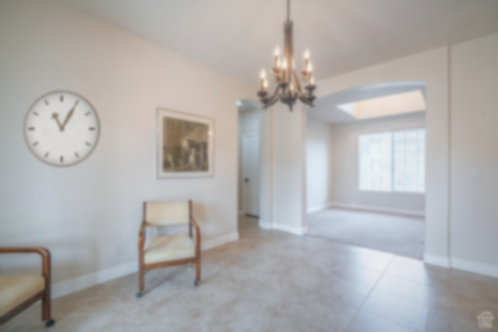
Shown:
11h05
